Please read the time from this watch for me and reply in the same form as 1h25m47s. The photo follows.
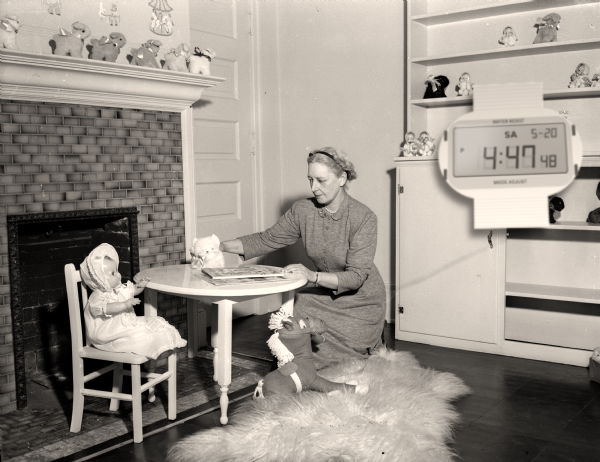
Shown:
4h47m48s
